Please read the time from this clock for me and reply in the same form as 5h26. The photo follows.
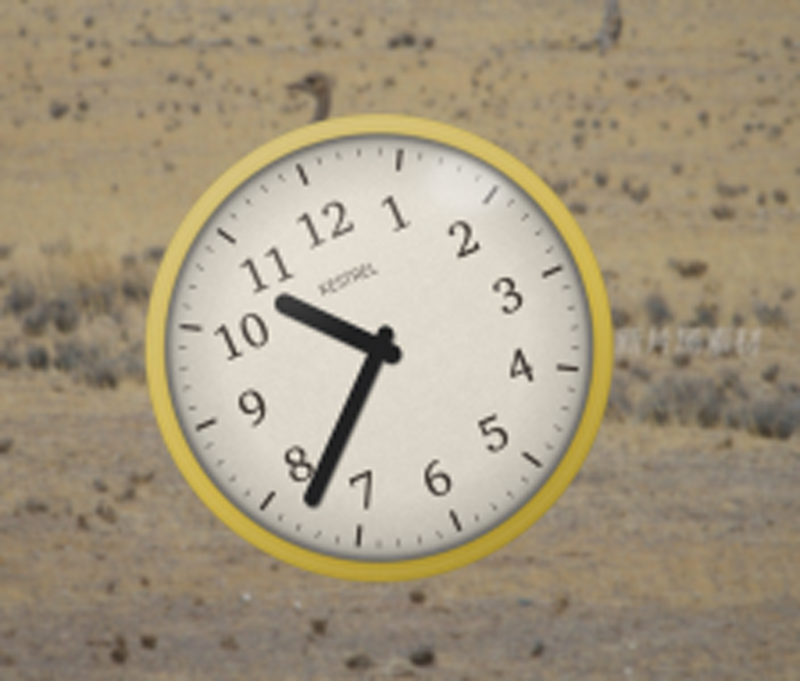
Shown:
10h38
